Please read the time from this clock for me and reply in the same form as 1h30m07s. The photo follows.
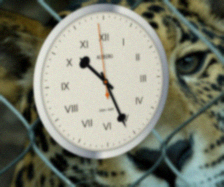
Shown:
10h25m59s
